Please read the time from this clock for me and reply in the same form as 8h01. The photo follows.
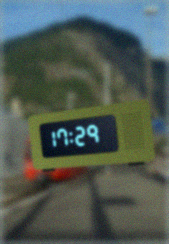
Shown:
17h29
